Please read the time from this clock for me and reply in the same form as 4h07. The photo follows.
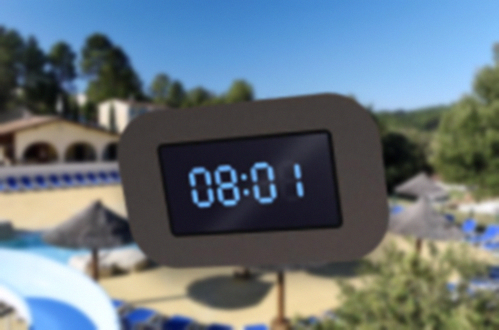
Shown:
8h01
